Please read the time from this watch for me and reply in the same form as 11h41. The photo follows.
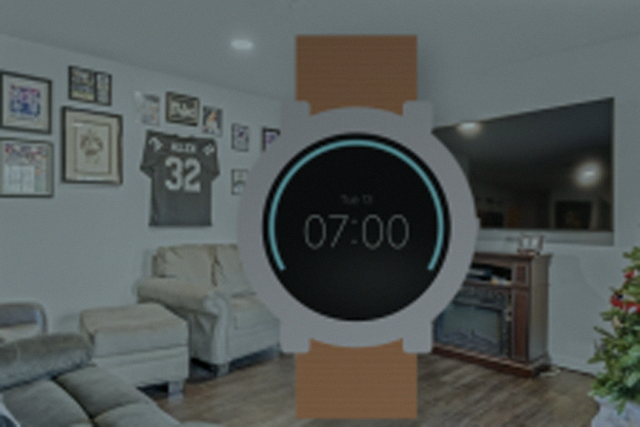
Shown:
7h00
